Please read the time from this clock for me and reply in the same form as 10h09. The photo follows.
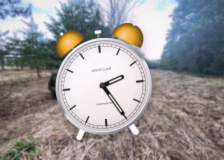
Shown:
2h25
